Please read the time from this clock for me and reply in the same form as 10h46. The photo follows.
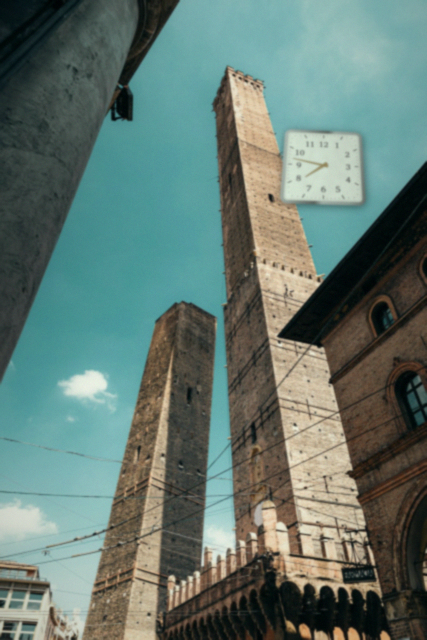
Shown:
7h47
